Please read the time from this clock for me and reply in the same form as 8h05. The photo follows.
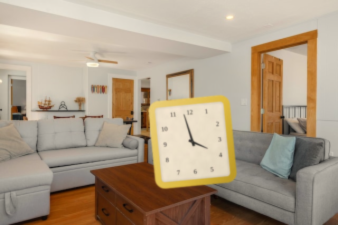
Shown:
3h58
